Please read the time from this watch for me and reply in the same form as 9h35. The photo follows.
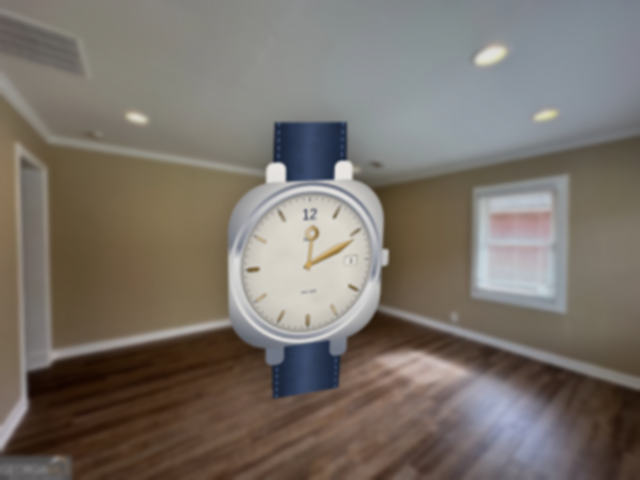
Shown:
12h11
